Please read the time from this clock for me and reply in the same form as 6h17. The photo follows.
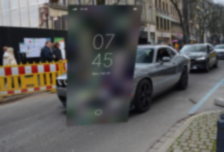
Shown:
7h45
